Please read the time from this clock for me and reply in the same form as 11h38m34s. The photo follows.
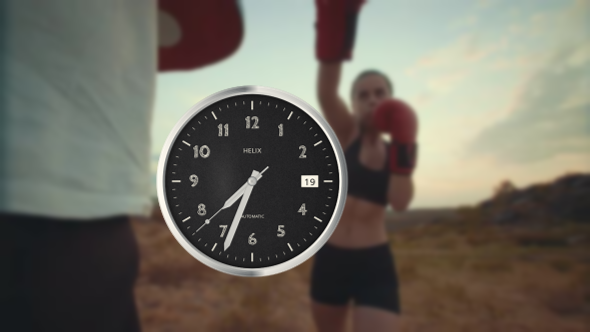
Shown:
7h33m38s
